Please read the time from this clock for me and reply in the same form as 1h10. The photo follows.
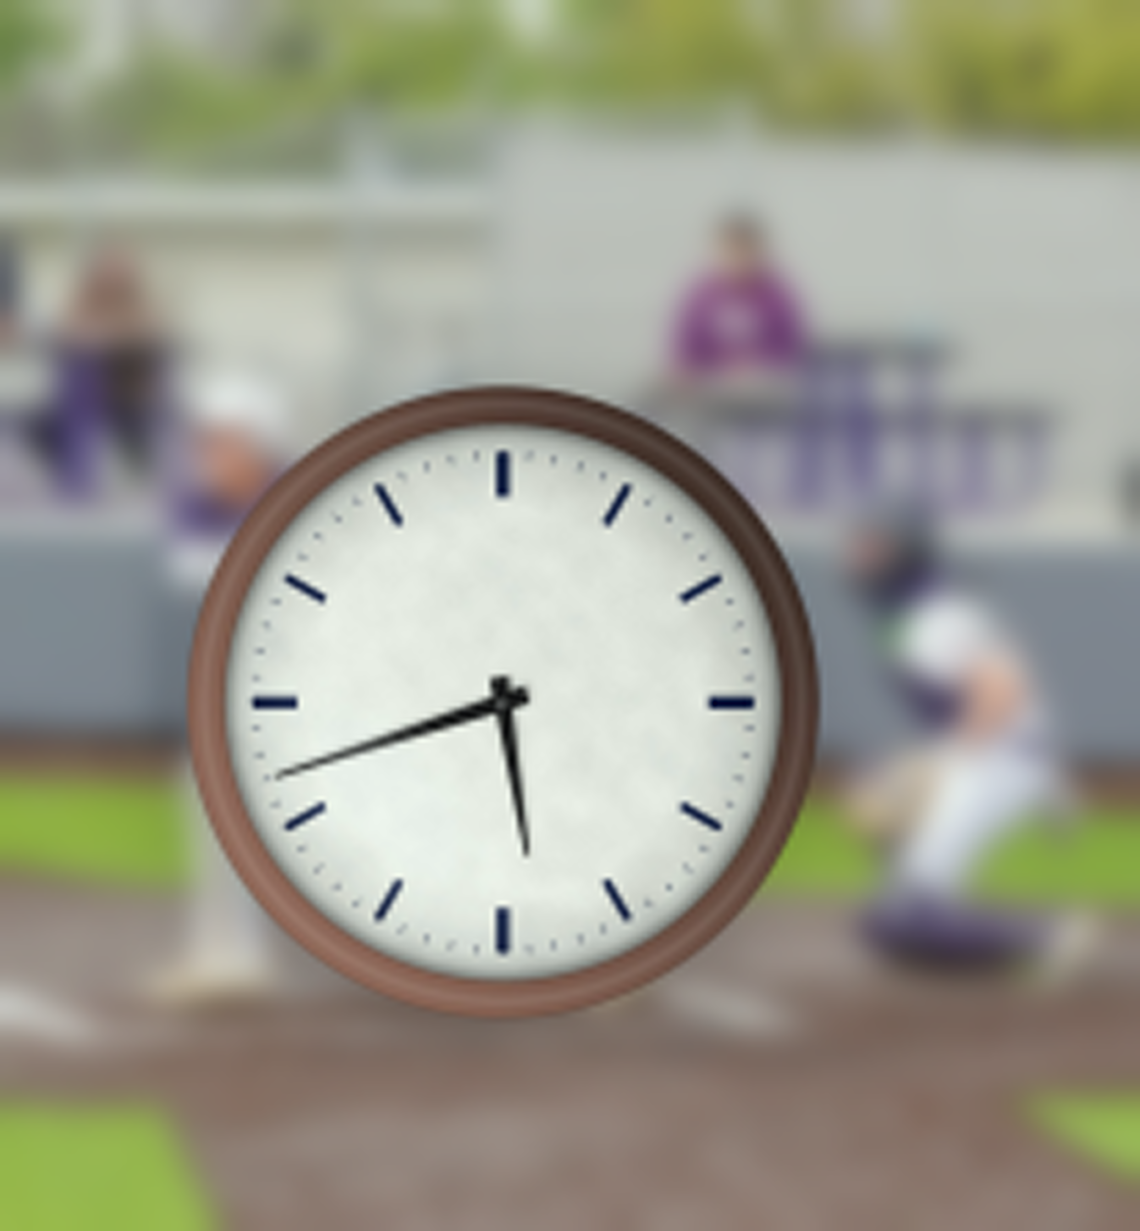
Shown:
5h42
